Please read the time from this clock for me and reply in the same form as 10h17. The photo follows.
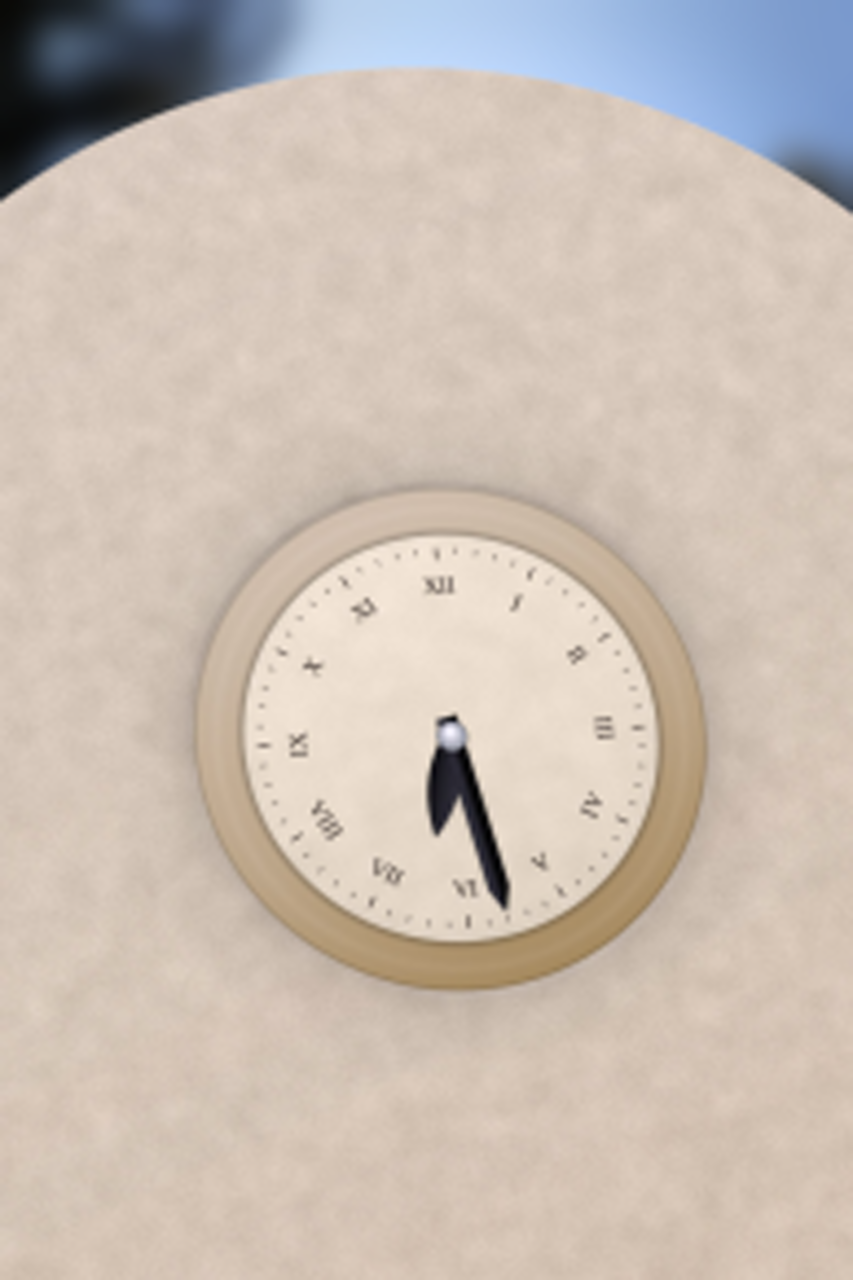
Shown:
6h28
